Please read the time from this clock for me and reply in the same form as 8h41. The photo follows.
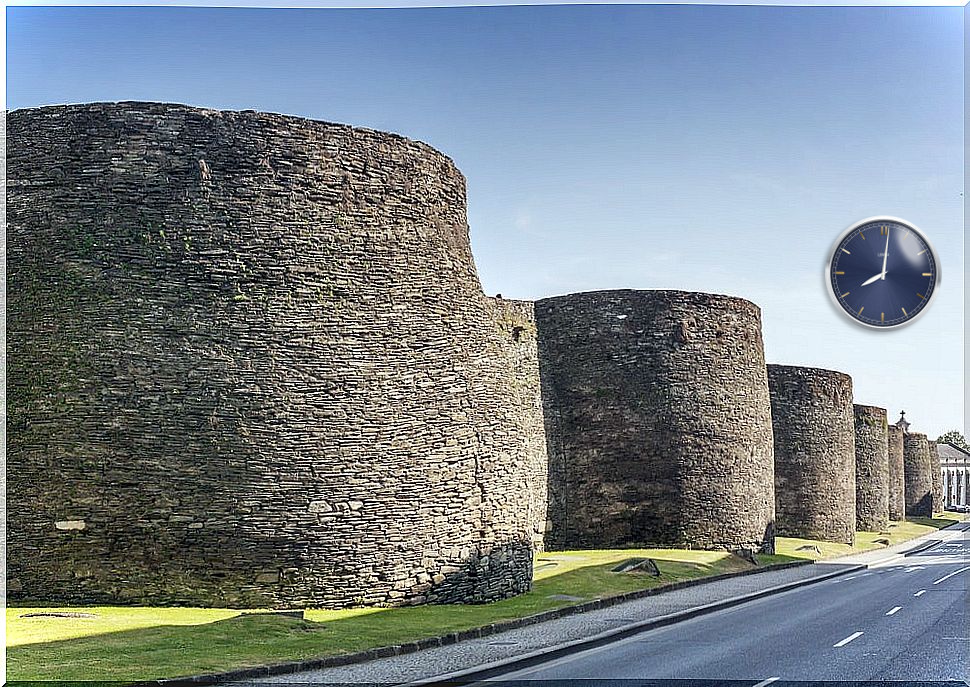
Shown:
8h01
